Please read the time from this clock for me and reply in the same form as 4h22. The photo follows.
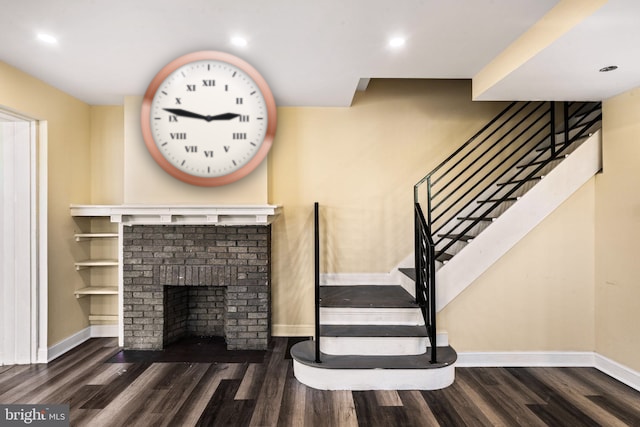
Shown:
2h47
